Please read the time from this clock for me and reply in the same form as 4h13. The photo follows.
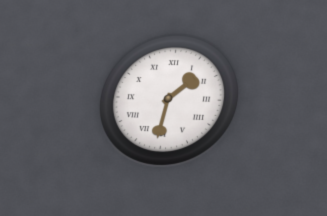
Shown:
1h31
